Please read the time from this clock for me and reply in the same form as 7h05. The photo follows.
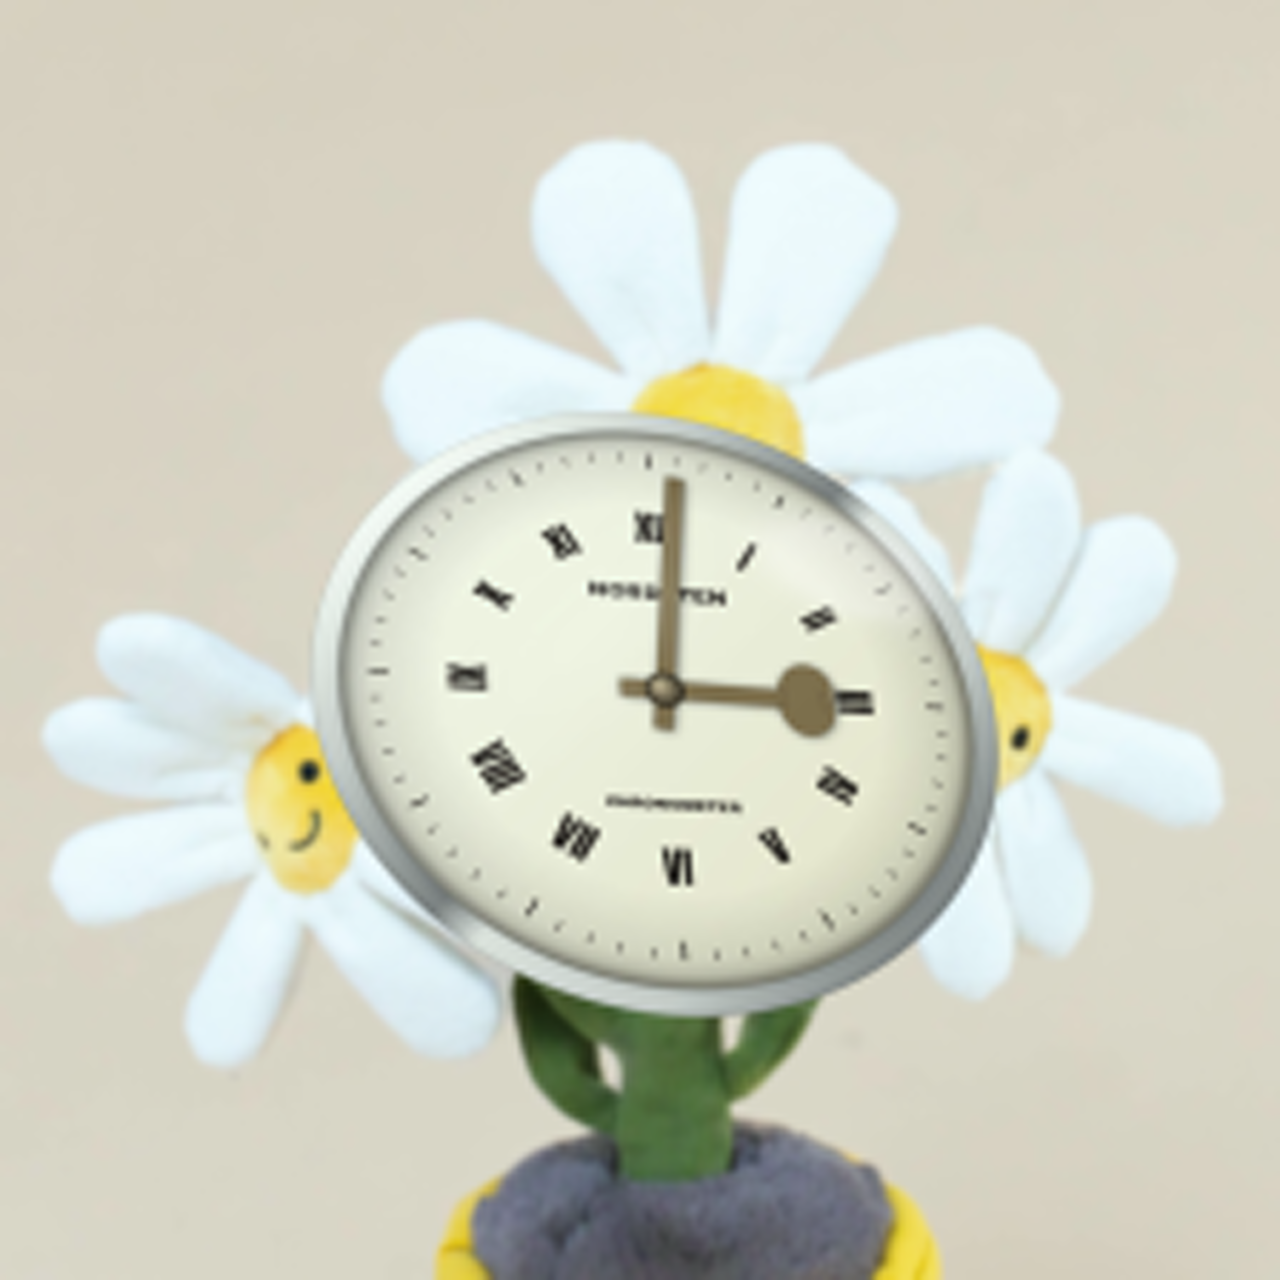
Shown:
3h01
